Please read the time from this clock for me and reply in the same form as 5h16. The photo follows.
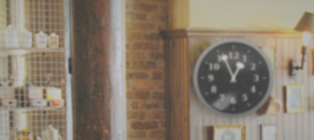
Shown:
12h56
